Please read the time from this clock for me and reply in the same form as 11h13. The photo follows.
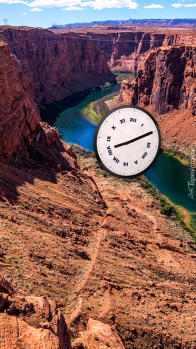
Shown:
8h10
